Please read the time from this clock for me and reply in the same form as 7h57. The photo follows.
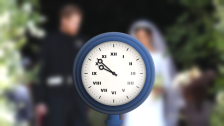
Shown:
9h52
